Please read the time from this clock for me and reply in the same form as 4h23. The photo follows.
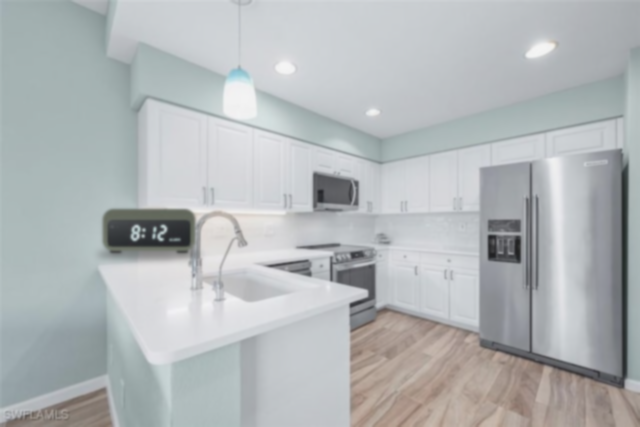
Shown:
8h12
